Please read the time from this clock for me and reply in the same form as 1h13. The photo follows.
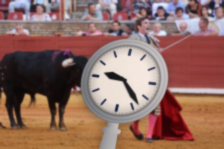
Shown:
9h23
